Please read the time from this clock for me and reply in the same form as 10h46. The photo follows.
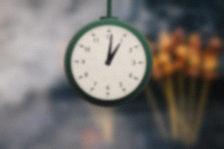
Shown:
1h01
